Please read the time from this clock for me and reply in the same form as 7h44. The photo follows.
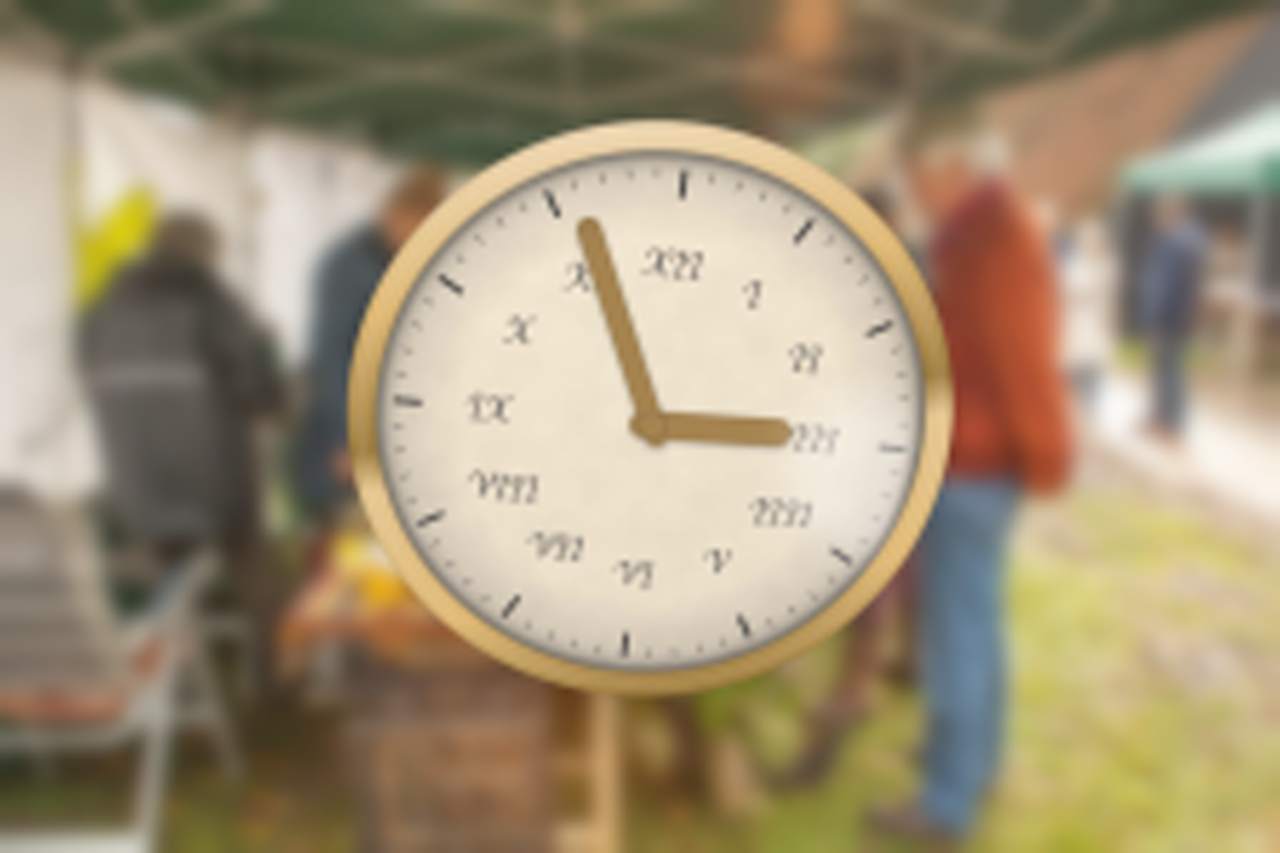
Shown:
2h56
